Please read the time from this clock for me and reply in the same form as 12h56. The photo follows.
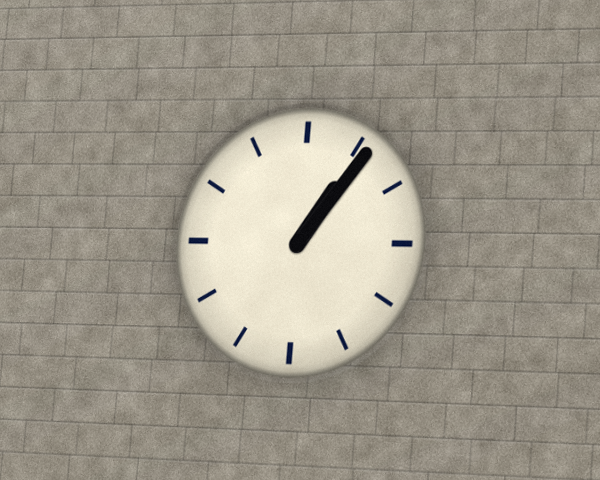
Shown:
1h06
